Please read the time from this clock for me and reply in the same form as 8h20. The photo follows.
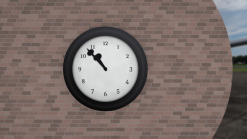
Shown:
10h53
